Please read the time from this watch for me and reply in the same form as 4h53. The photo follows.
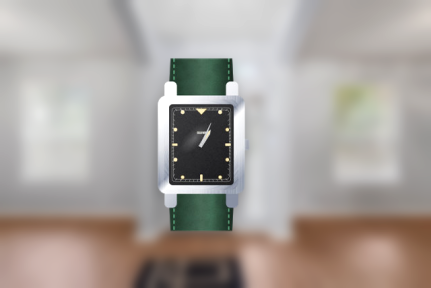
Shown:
1h04
